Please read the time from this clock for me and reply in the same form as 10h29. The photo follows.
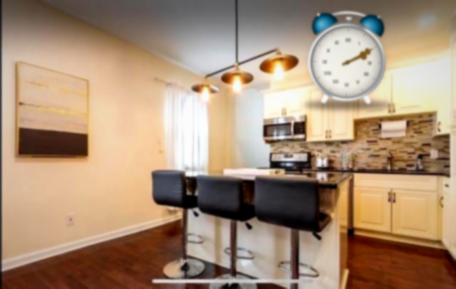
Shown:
2h10
